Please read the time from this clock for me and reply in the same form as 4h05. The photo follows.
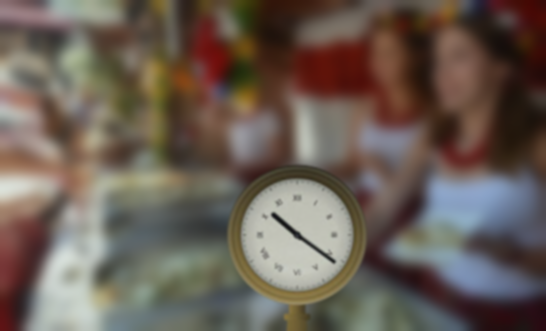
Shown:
10h21
